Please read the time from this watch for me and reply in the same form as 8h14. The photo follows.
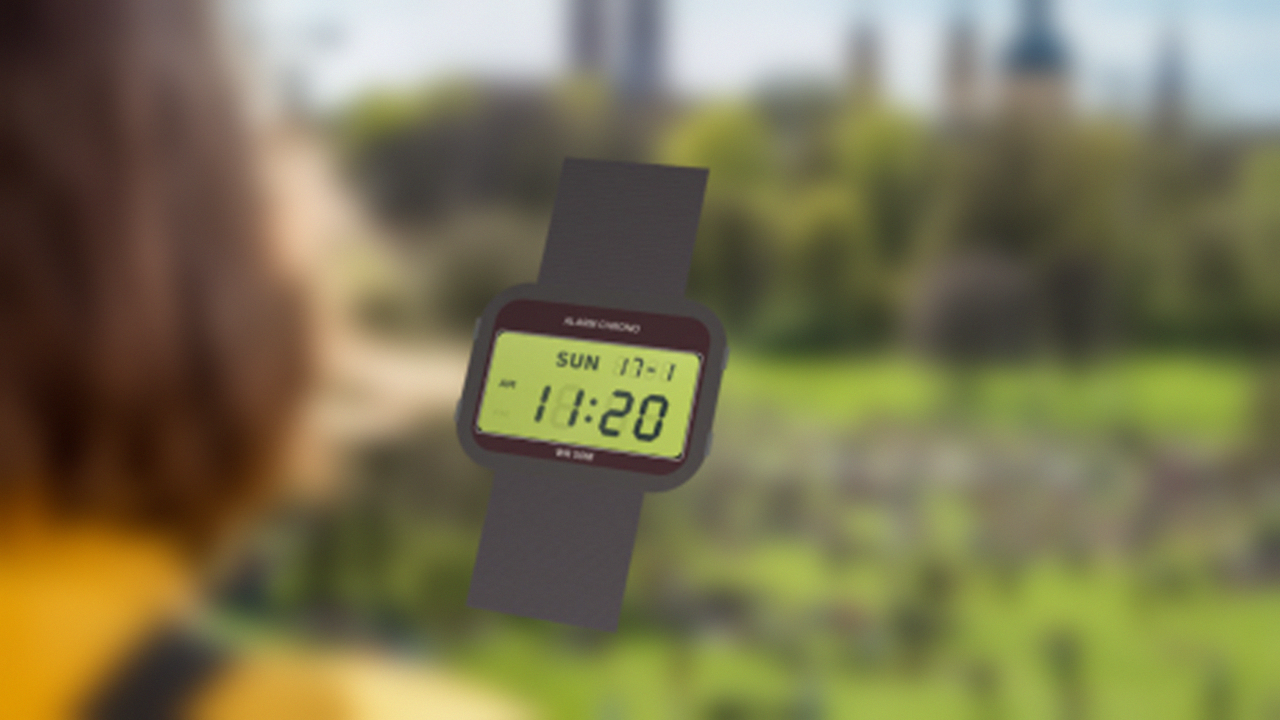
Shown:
11h20
